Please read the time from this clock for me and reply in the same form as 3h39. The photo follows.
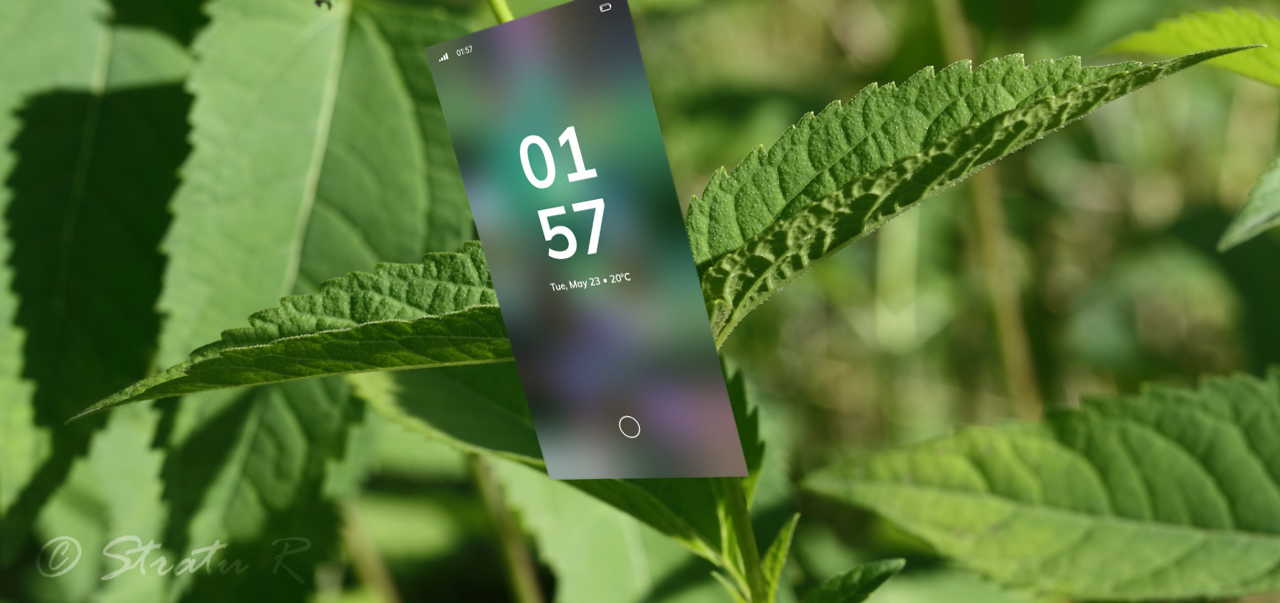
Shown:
1h57
